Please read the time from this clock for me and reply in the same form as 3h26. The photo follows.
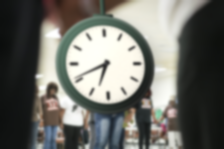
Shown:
6h41
